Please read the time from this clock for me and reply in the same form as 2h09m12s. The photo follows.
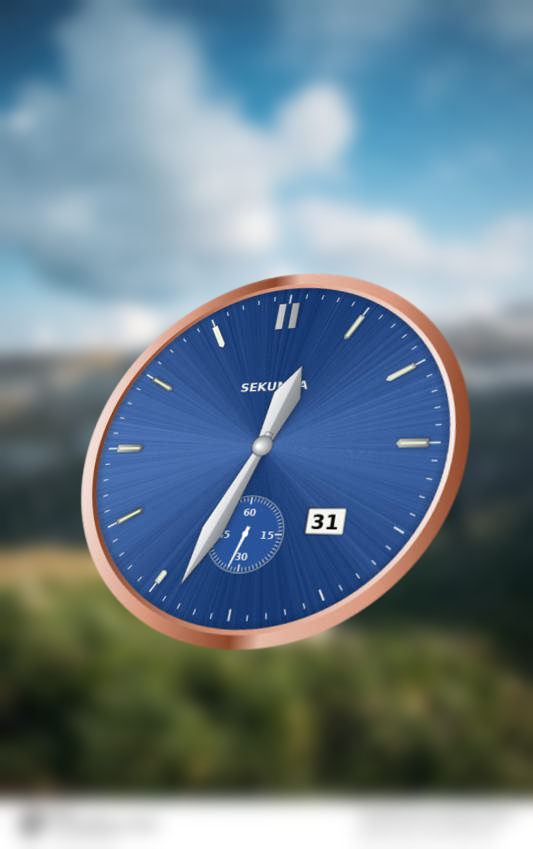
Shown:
12h33m33s
